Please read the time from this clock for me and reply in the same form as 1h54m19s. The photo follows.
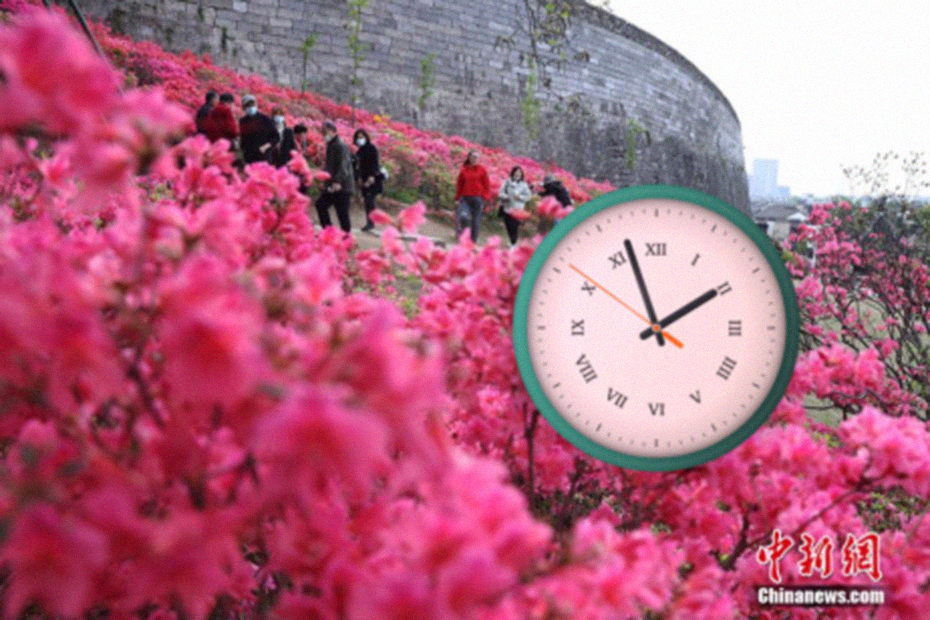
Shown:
1h56m51s
